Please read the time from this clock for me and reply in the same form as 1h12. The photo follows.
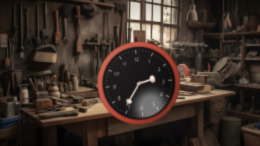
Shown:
2h36
